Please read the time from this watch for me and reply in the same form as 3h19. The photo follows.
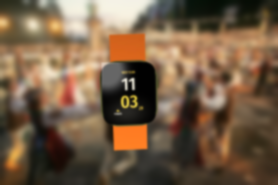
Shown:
11h03
